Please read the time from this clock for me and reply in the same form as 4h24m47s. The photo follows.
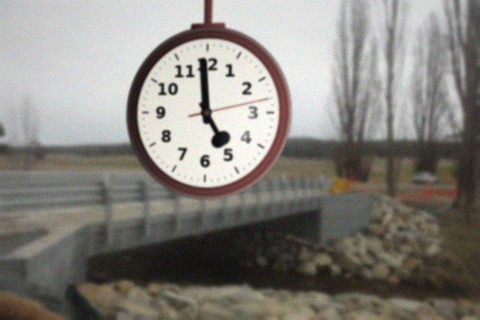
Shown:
4h59m13s
